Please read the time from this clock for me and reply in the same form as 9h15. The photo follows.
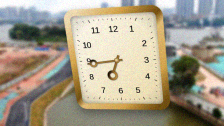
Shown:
6h44
